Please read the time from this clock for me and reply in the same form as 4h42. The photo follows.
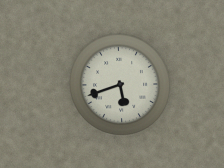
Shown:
5h42
